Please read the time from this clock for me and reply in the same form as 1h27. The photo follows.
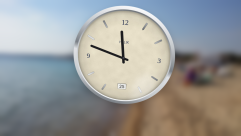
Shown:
11h48
